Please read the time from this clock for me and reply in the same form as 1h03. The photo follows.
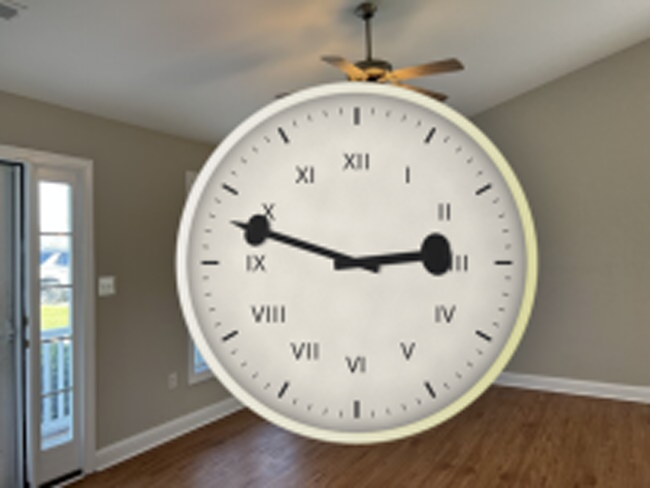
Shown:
2h48
